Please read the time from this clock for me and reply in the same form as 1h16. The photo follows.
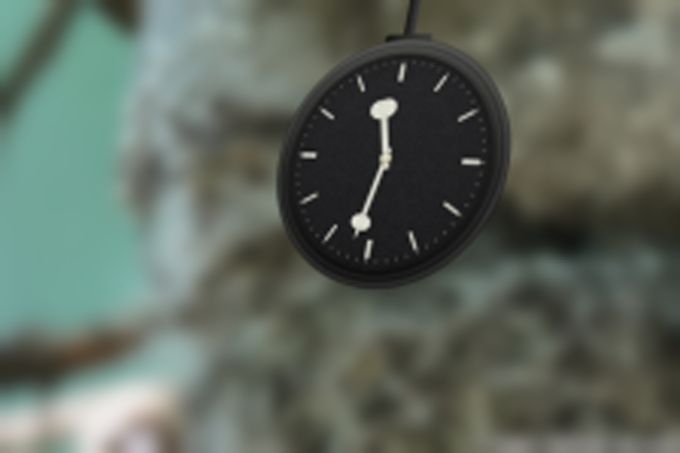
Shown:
11h32
